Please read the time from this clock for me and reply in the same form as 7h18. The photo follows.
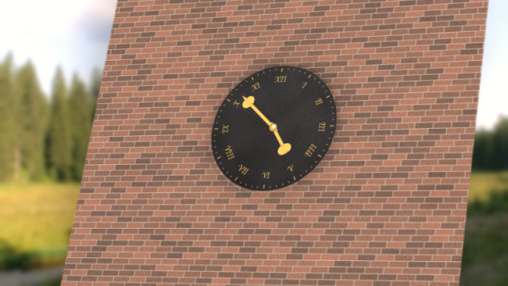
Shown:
4h52
